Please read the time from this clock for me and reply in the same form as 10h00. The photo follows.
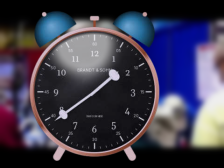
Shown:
1h39
